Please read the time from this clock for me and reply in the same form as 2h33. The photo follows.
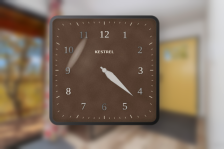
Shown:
4h22
